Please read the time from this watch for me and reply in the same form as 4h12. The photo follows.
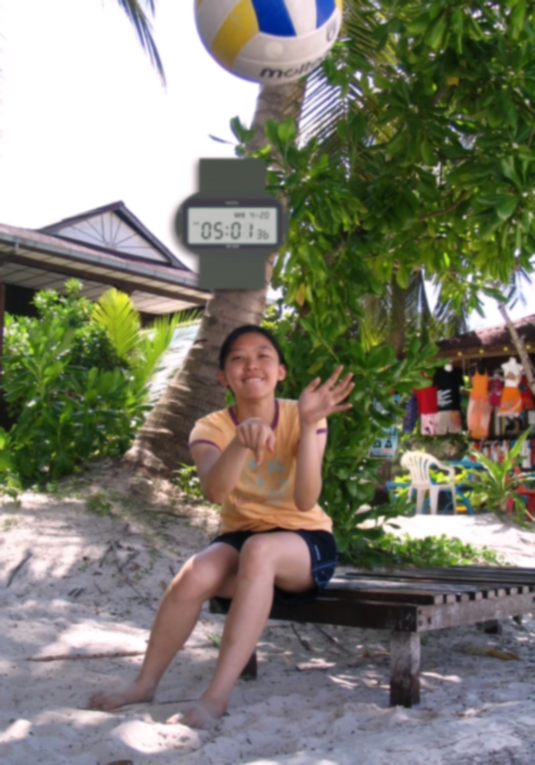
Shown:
5h01
